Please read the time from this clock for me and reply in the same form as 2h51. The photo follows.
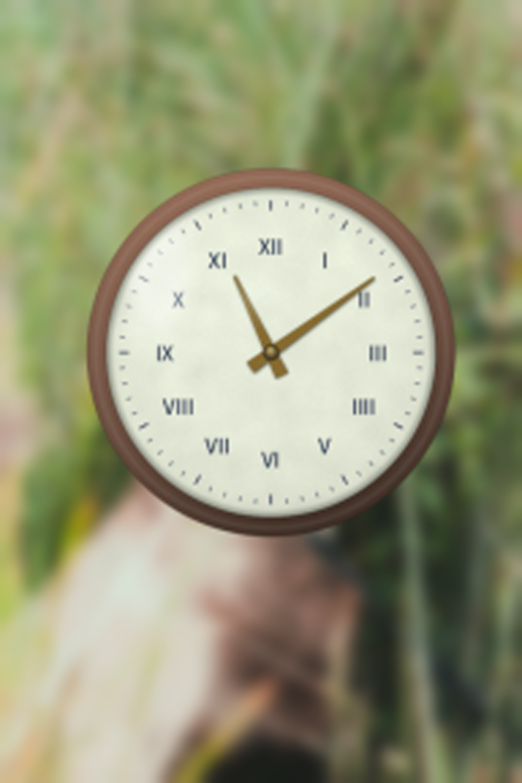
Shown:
11h09
